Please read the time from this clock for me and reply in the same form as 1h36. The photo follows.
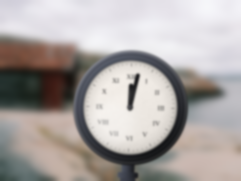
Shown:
12h02
